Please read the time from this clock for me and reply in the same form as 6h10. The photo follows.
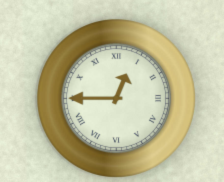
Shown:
12h45
